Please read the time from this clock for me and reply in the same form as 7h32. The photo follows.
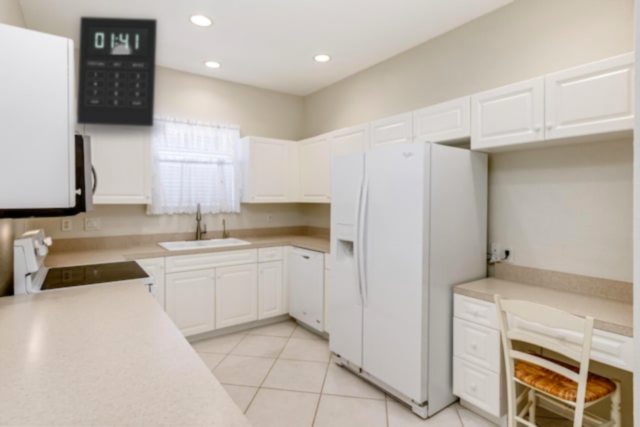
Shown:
1h41
